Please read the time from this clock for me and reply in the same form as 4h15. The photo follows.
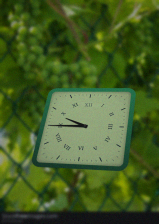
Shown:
9h45
